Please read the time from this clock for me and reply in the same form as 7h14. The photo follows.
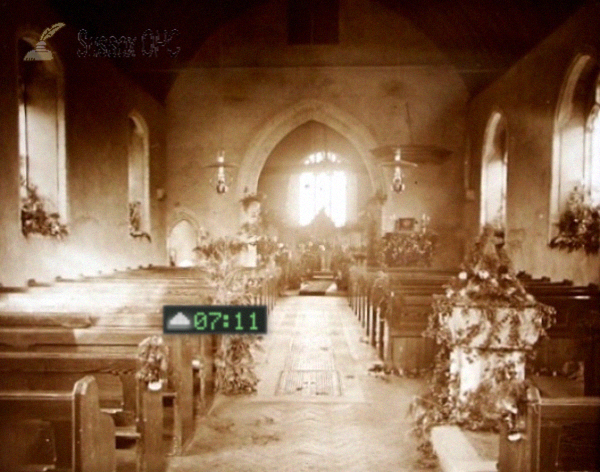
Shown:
7h11
